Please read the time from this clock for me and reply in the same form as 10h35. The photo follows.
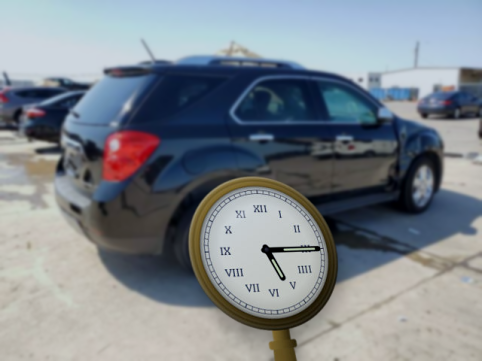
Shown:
5h15
